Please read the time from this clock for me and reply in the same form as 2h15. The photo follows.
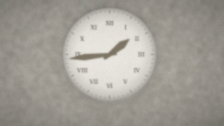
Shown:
1h44
